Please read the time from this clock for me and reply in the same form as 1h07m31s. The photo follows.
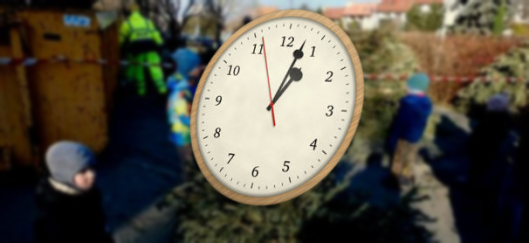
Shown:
1h02m56s
